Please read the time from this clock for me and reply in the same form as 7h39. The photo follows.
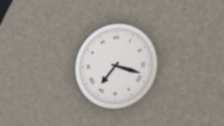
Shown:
7h18
